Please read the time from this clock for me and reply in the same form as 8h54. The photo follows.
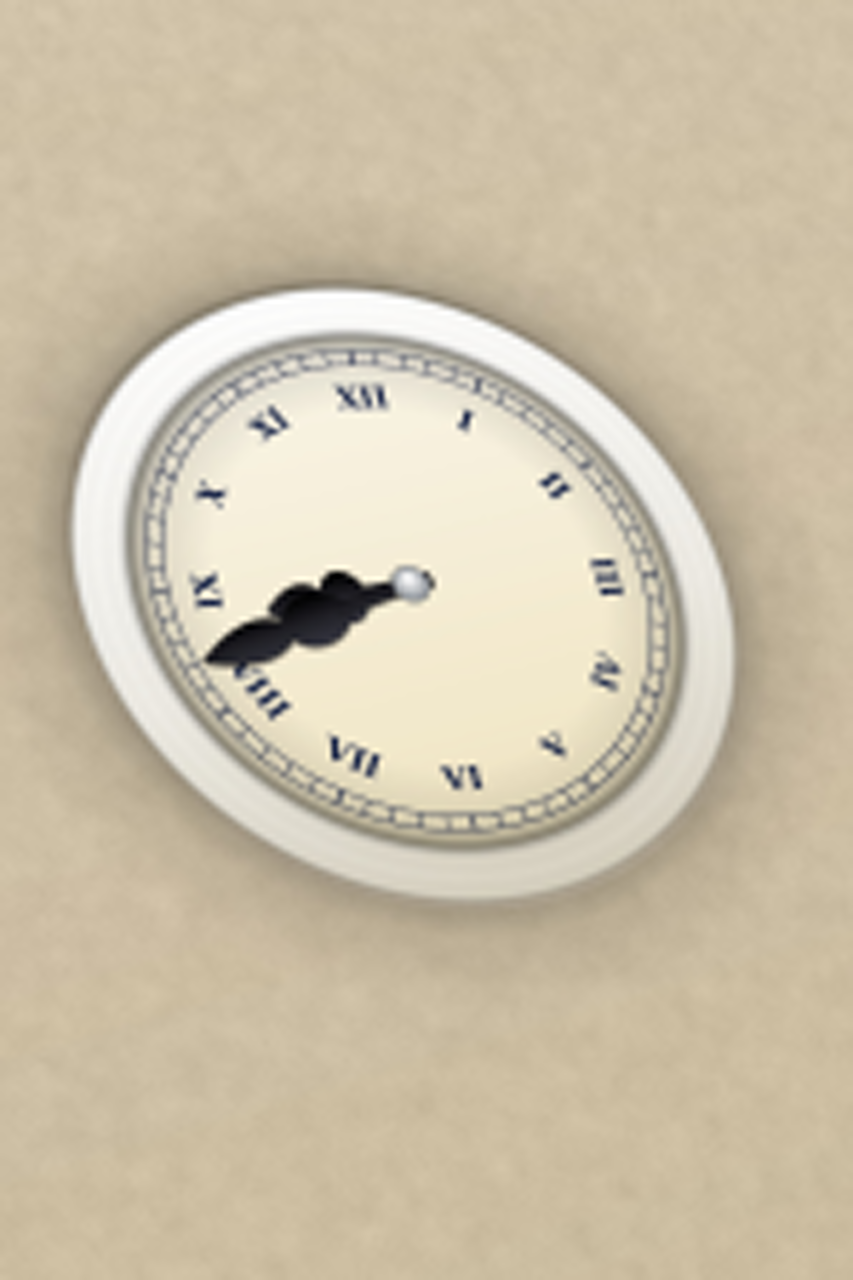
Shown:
8h42
